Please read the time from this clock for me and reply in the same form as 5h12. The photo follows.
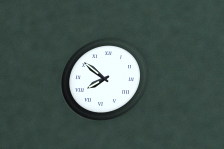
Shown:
7h51
